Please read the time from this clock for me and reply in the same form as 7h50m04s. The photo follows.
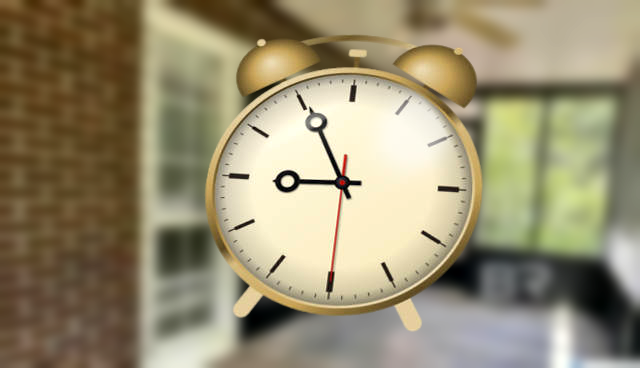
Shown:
8h55m30s
